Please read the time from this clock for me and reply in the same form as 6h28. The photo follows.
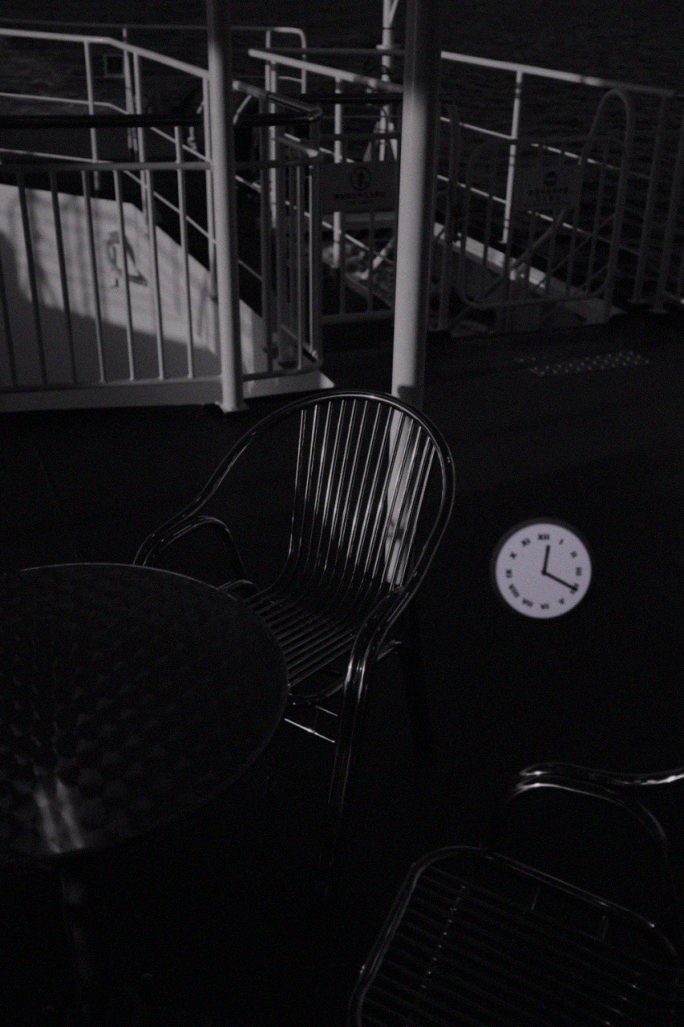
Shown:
12h20
